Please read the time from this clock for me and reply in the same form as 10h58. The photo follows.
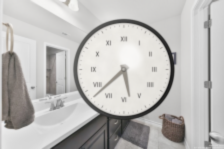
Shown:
5h38
